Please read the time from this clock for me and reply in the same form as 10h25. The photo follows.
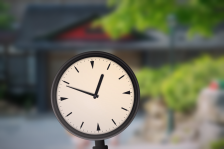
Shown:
12h49
